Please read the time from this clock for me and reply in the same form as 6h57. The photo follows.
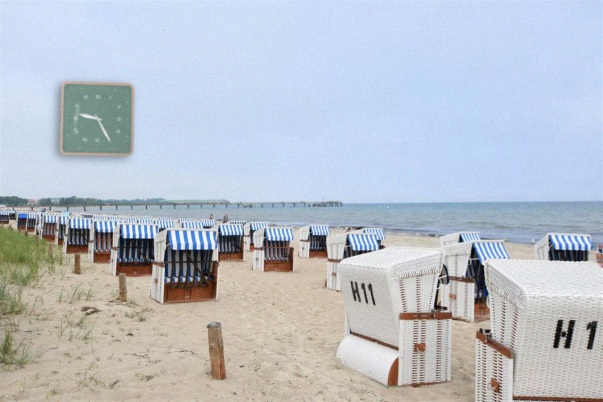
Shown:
9h25
